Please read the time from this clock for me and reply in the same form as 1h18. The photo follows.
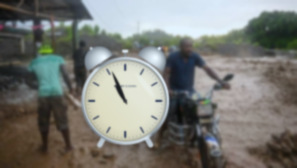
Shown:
10h56
